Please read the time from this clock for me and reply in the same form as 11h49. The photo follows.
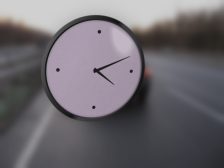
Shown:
4h11
